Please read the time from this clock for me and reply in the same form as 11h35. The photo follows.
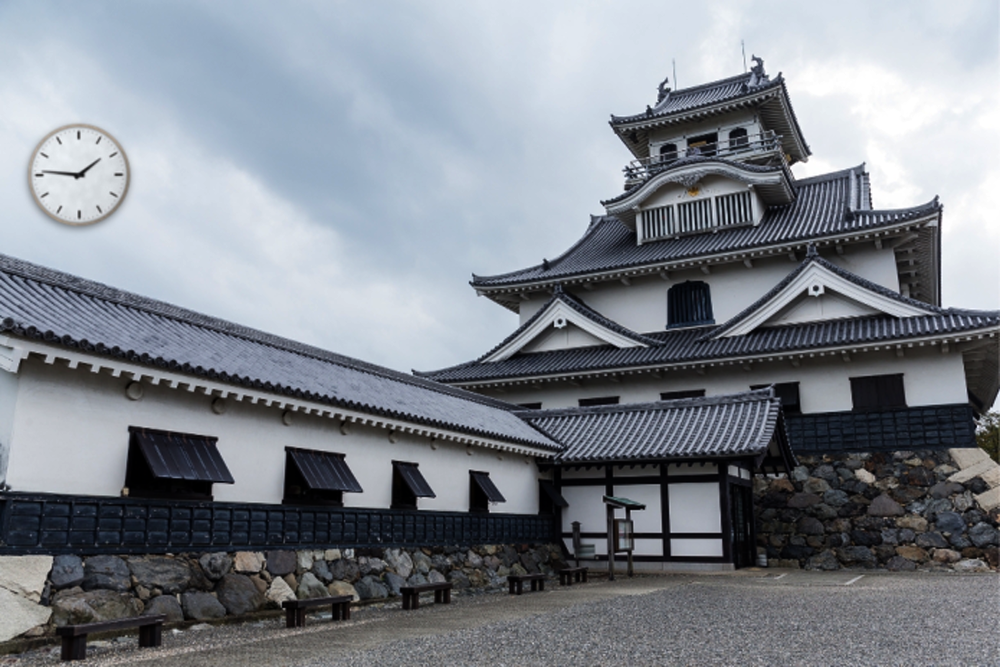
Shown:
1h46
